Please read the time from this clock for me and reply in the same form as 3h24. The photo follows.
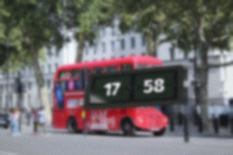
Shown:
17h58
